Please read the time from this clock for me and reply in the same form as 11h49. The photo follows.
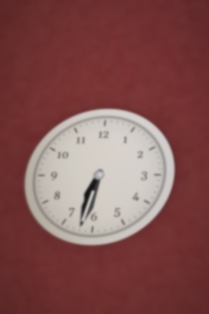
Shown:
6h32
